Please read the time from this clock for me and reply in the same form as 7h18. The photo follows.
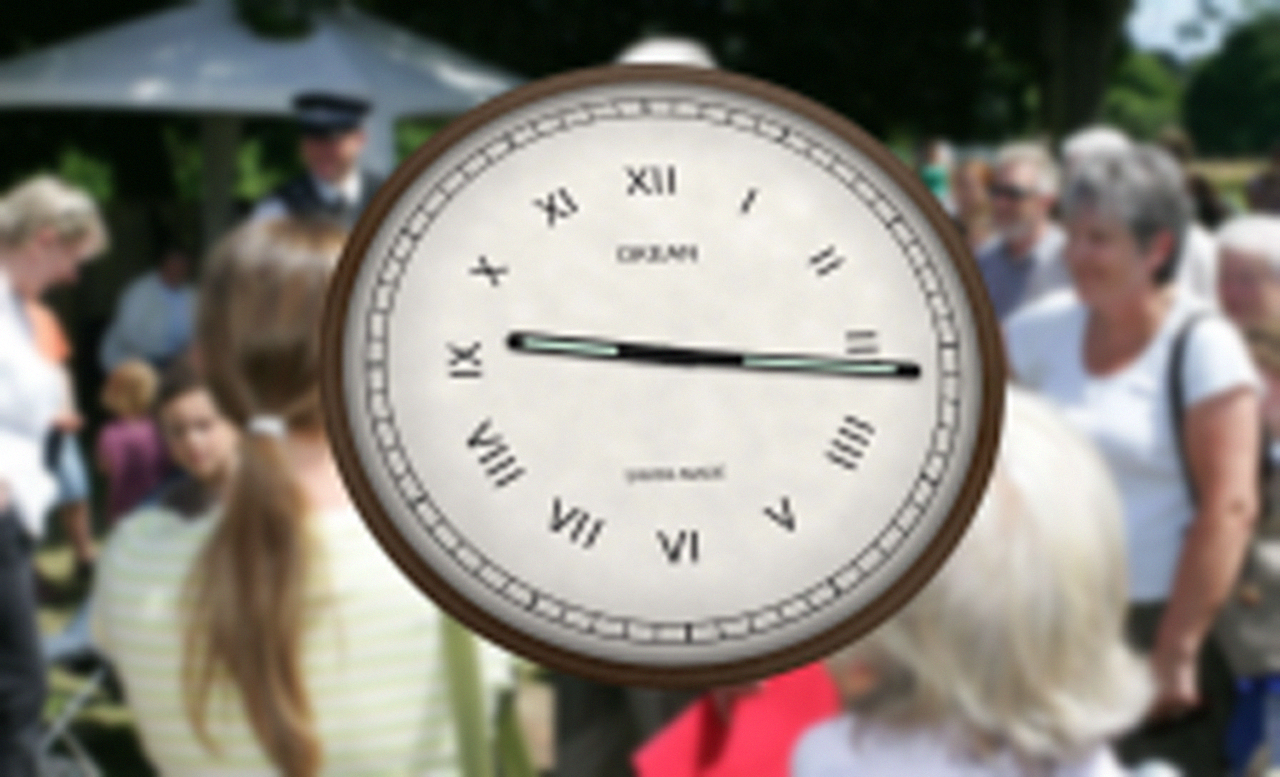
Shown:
9h16
